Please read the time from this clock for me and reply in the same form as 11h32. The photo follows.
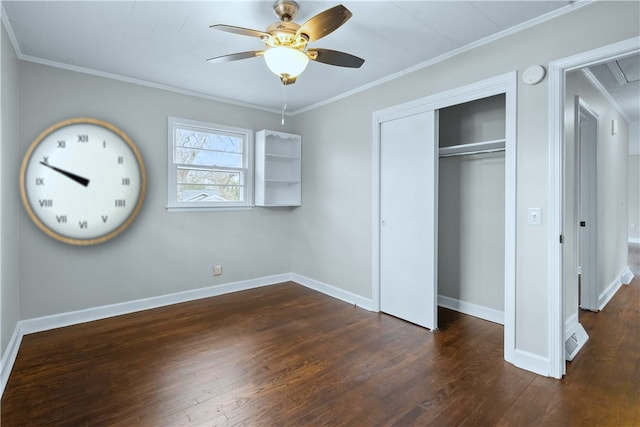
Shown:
9h49
